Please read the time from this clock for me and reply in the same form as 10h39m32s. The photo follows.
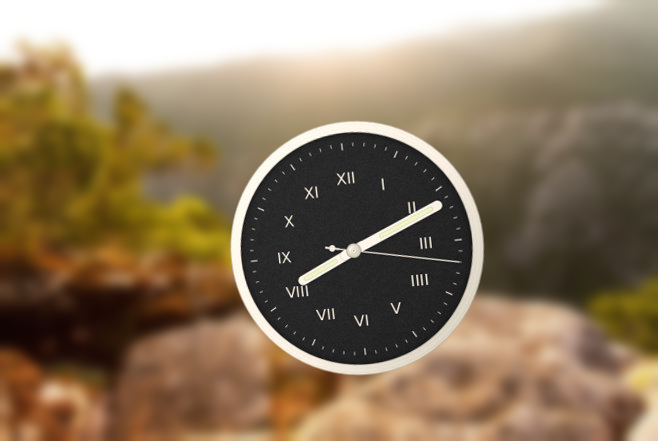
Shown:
8h11m17s
